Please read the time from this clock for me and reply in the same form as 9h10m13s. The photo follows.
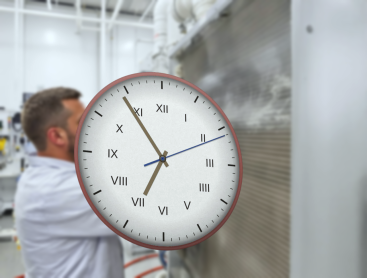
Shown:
6h54m11s
